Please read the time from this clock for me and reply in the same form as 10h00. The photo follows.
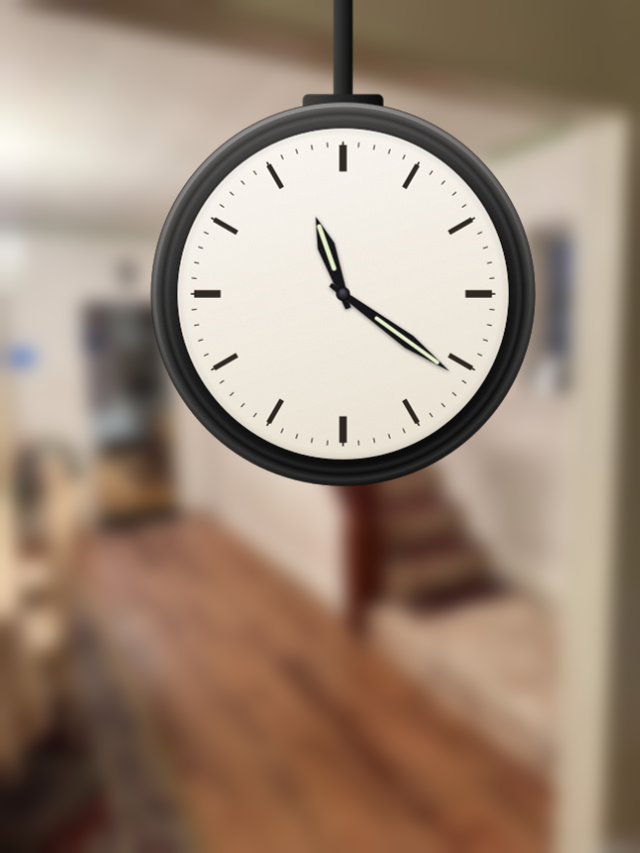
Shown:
11h21
